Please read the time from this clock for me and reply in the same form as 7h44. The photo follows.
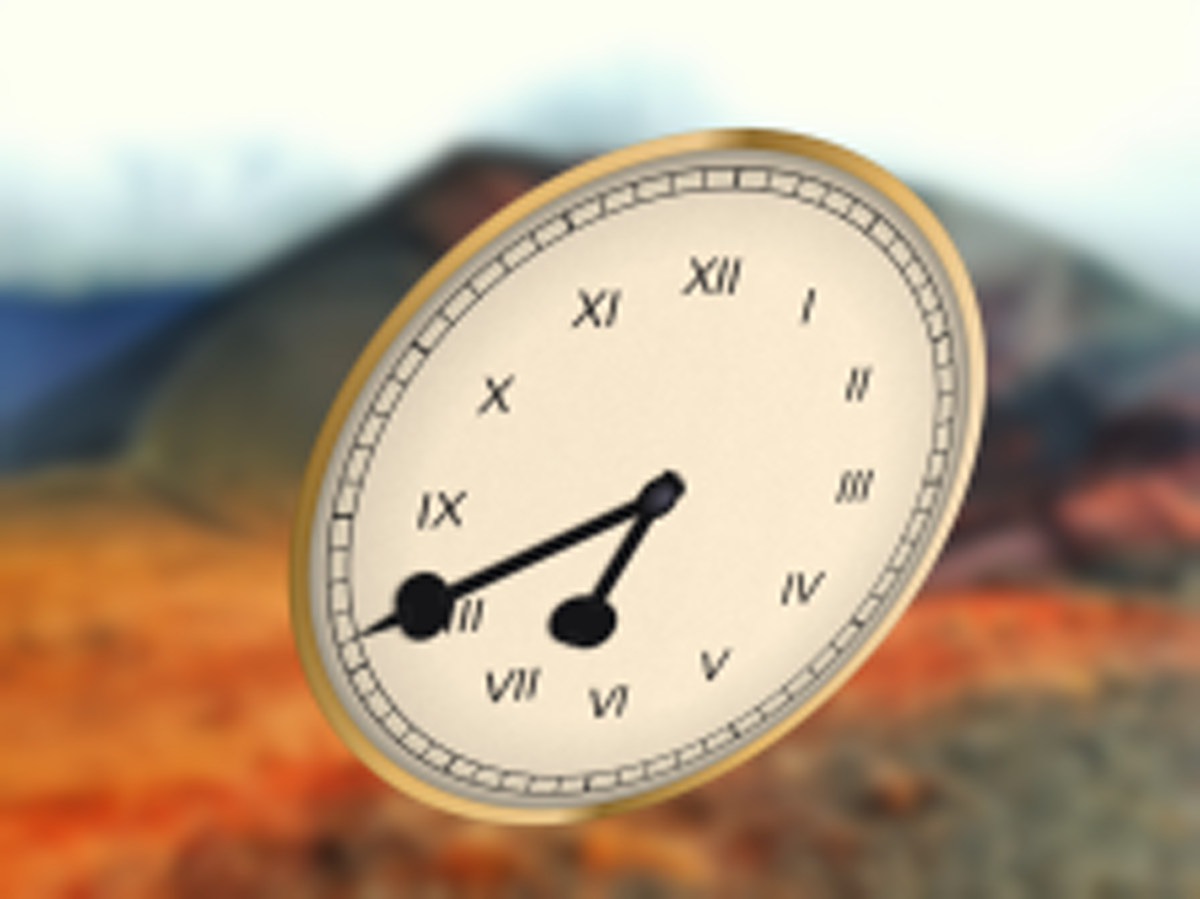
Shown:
6h41
